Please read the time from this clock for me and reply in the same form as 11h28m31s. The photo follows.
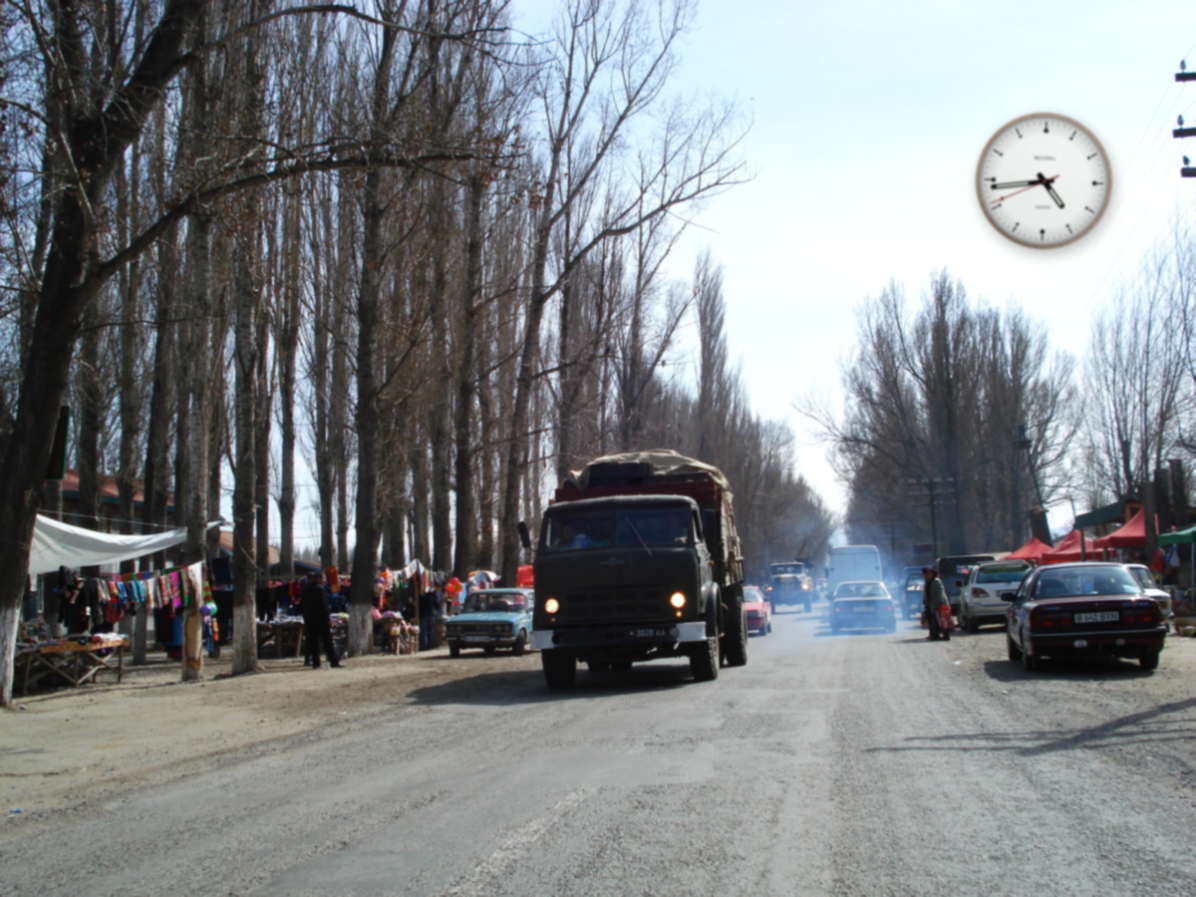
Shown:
4h43m41s
